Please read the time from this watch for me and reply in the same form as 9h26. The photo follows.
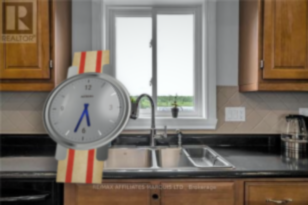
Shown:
5h33
